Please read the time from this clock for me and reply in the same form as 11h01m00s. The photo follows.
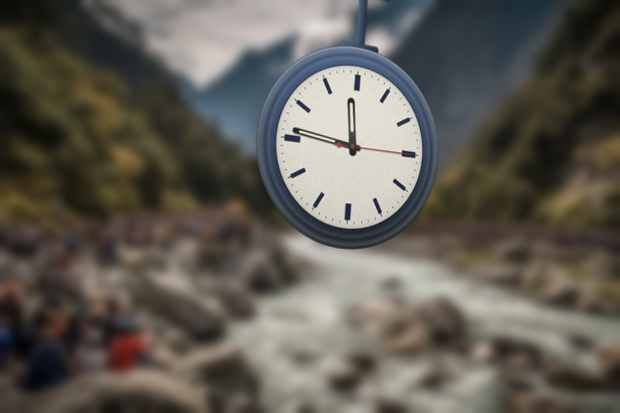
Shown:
11h46m15s
